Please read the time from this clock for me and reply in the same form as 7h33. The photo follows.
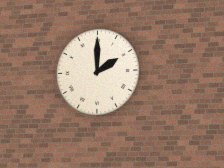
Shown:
2h00
